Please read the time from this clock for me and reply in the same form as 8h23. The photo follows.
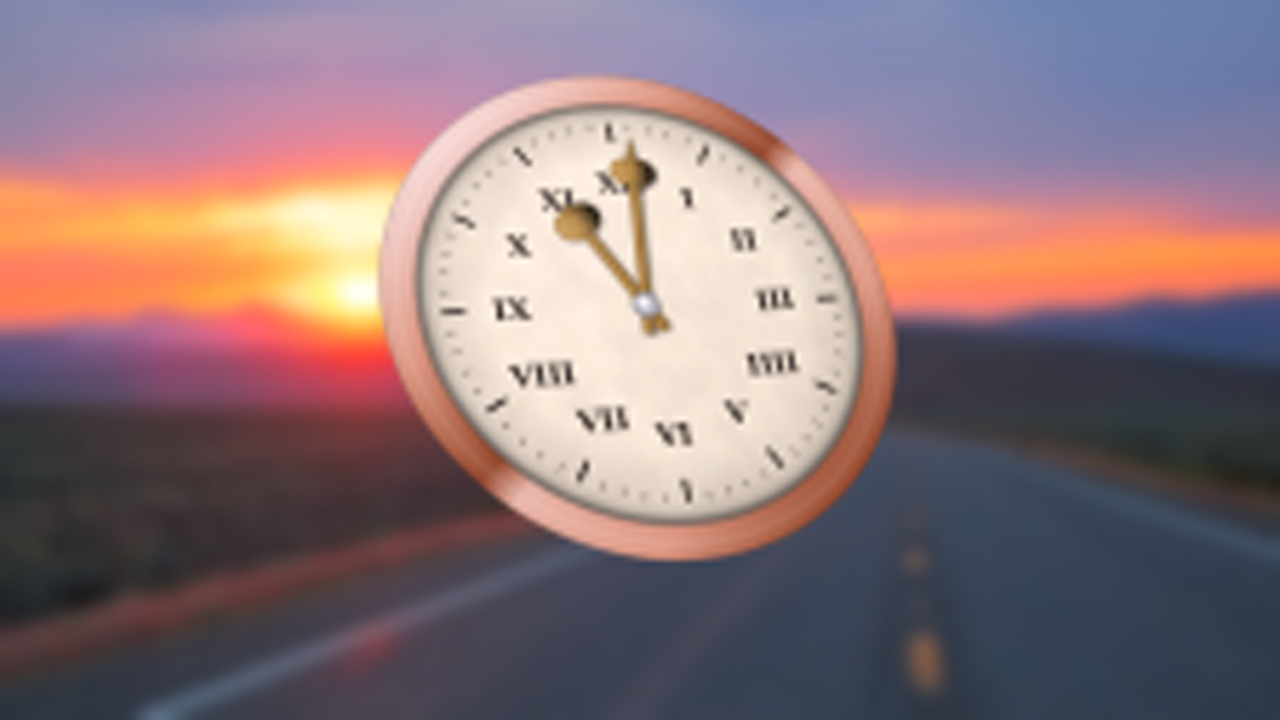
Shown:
11h01
